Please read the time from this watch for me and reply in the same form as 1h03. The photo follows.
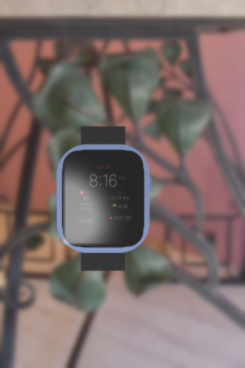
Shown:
8h16
